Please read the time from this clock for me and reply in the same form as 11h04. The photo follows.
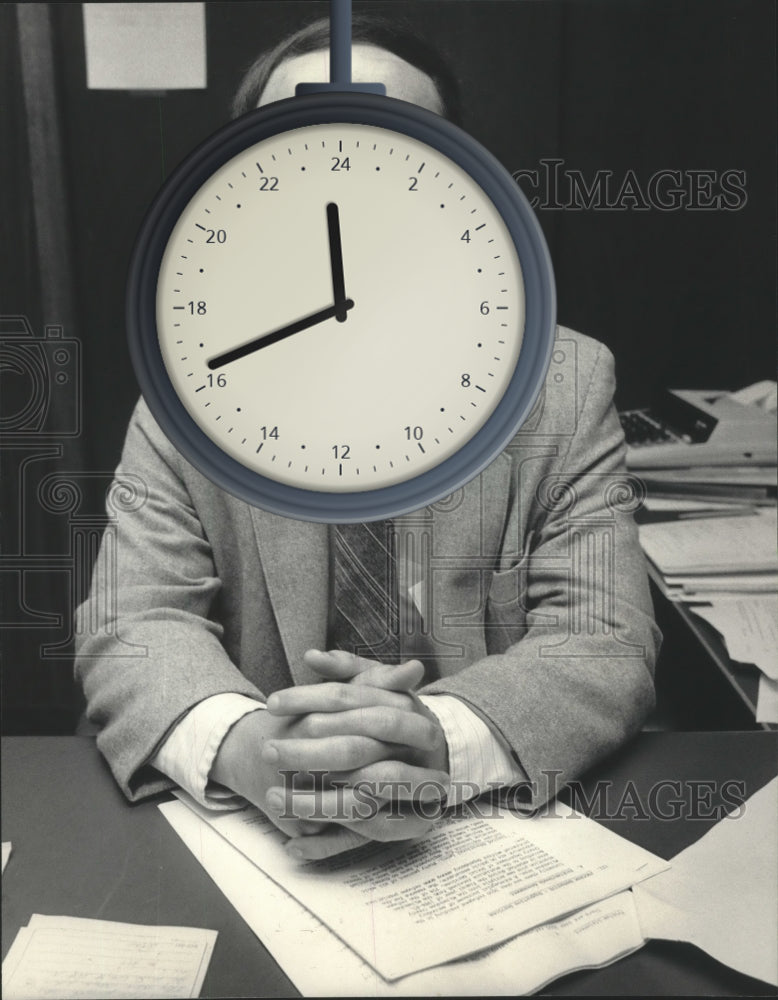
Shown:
23h41
